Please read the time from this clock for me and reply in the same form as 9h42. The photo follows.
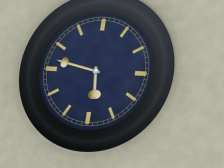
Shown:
5h47
